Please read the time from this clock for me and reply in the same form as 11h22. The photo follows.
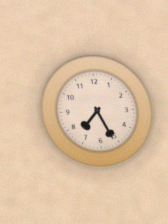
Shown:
7h26
